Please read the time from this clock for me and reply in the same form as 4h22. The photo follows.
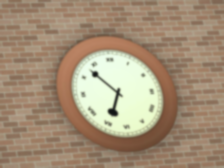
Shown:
6h53
